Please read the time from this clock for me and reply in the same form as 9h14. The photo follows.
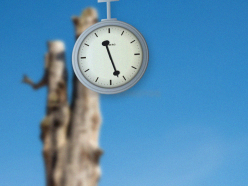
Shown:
11h27
